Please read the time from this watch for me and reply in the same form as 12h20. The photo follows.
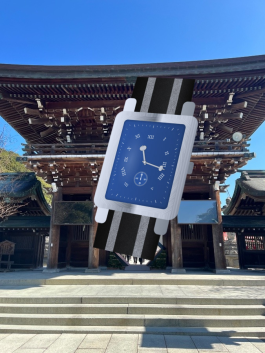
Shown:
11h17
